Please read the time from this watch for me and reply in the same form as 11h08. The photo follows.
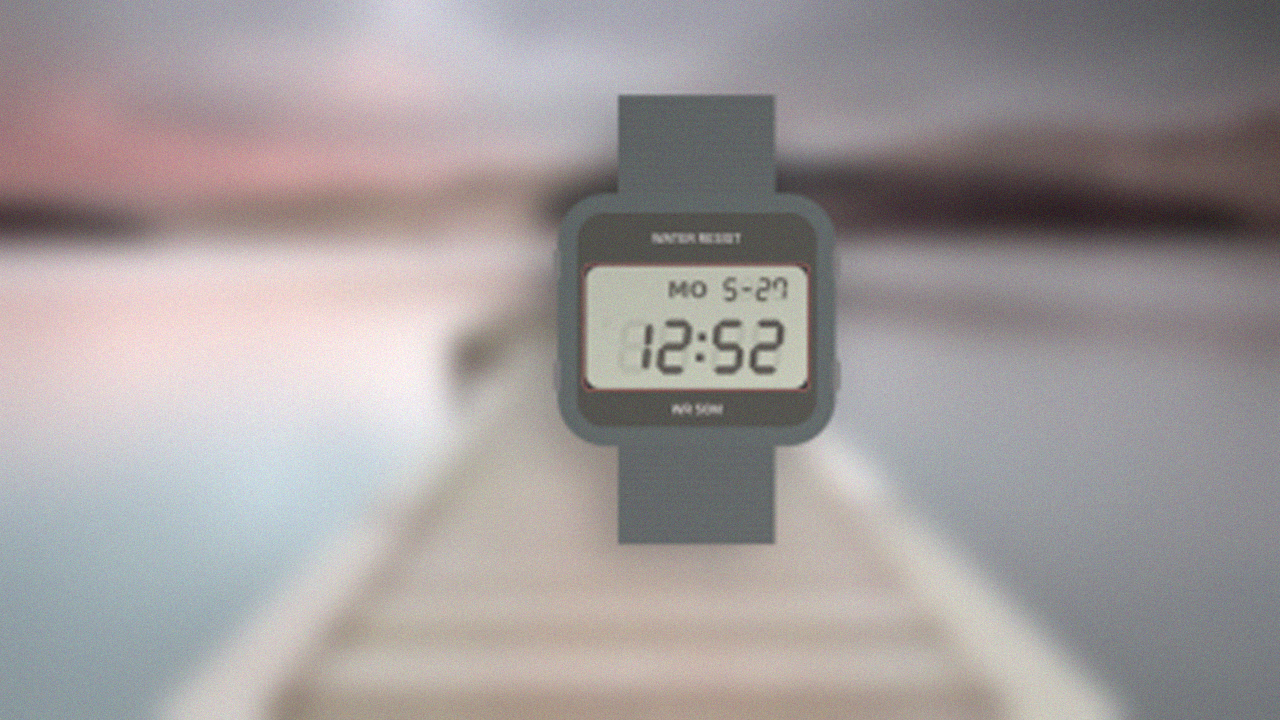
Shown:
12h52
